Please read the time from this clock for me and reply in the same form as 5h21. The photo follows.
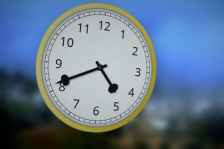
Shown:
4h41
